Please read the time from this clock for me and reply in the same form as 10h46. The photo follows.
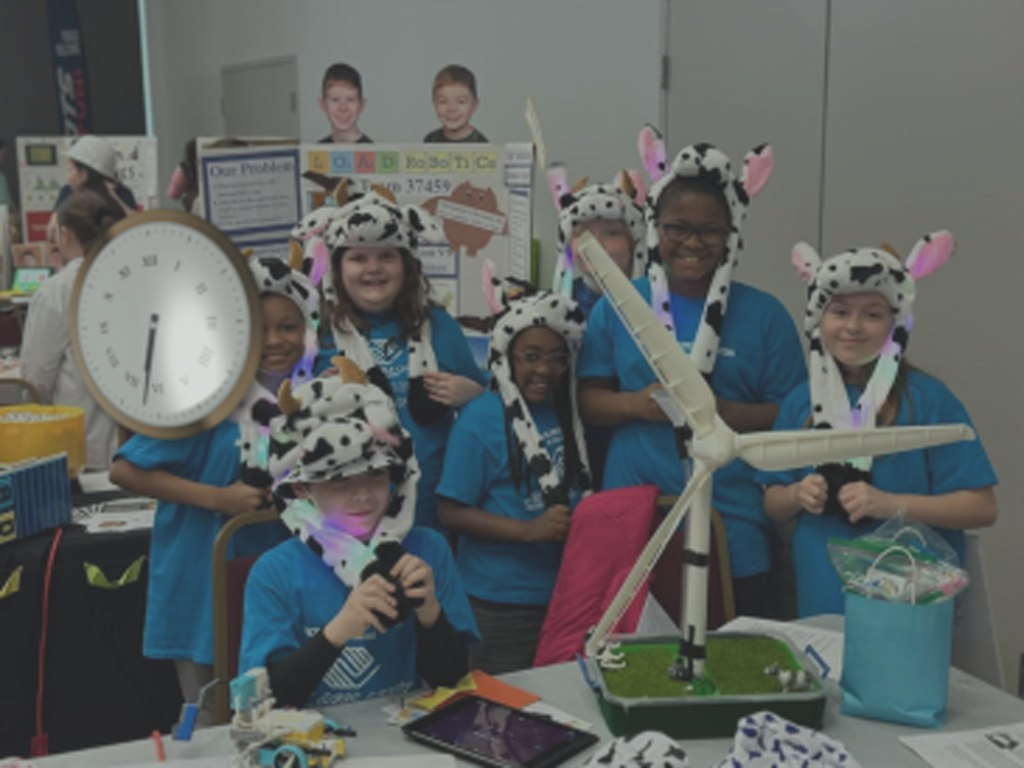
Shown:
6h32
